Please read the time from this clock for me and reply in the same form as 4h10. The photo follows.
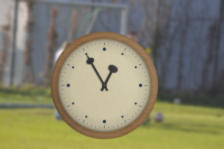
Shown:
12h55
